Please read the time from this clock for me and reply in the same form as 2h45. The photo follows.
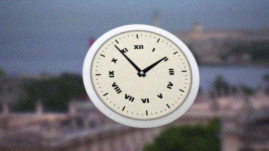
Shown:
1h54
